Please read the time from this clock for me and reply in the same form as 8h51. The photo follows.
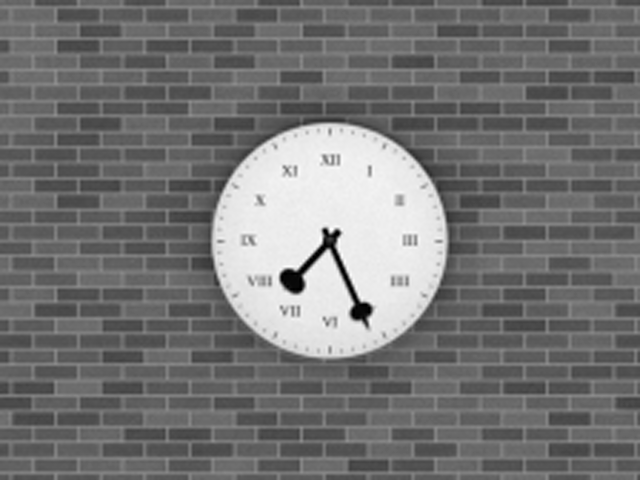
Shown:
7h26
